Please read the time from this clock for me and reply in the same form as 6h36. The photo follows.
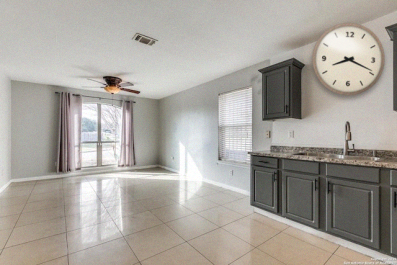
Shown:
8h19
